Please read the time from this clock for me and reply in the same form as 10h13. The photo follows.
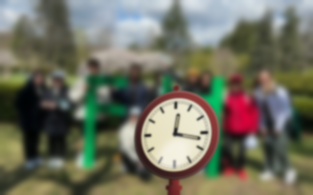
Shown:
12h17
